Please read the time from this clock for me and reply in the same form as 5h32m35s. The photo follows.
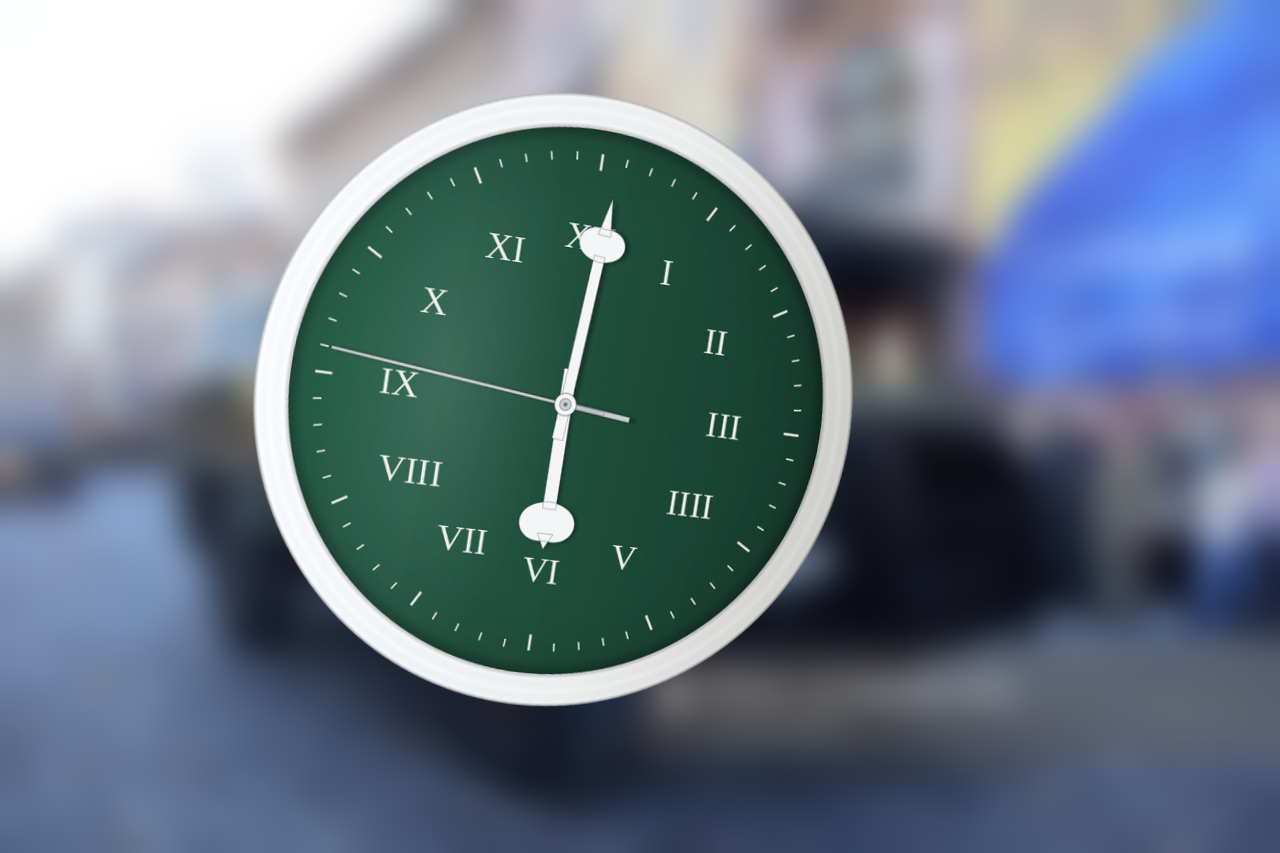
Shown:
6h00m46s
